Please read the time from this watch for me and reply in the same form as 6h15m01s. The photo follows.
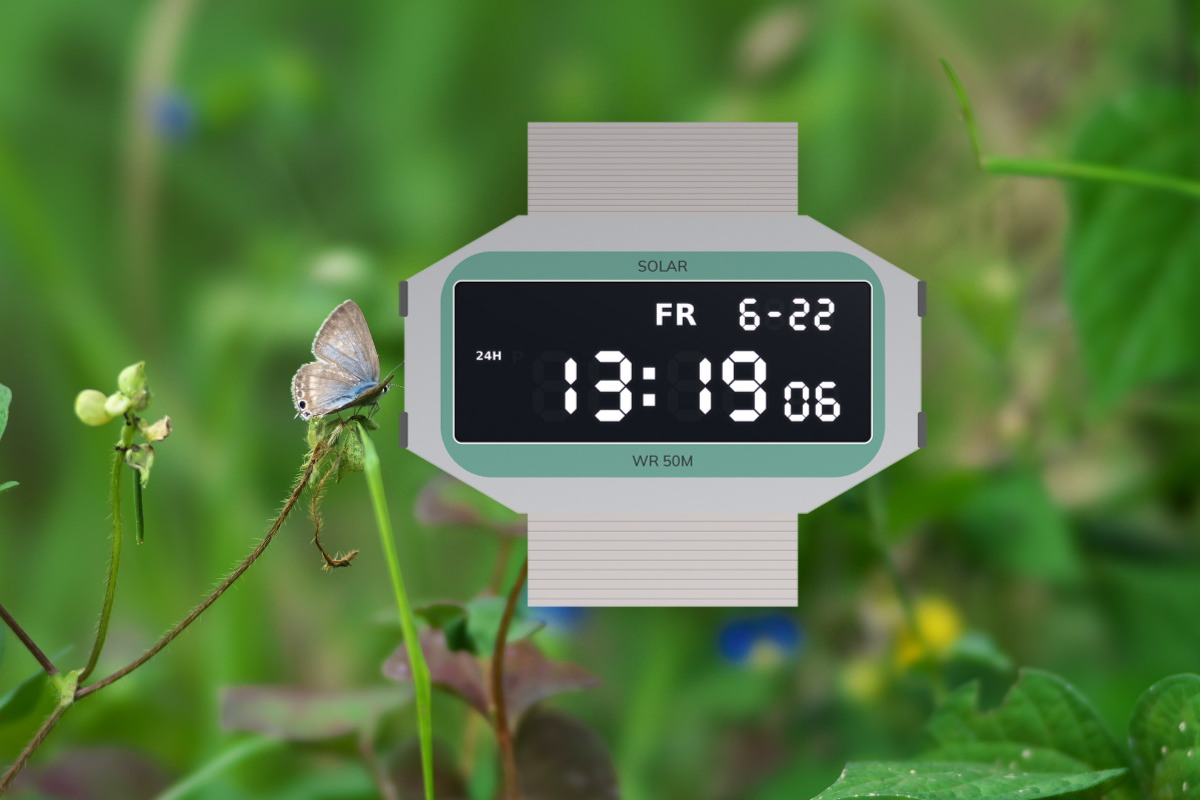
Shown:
13h19m06s
